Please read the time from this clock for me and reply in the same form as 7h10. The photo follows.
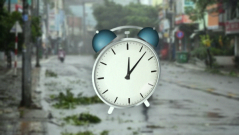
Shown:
12h07
